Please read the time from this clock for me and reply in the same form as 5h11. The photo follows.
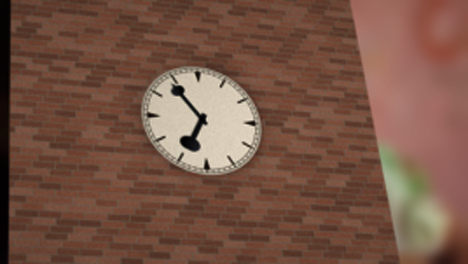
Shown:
6h54
